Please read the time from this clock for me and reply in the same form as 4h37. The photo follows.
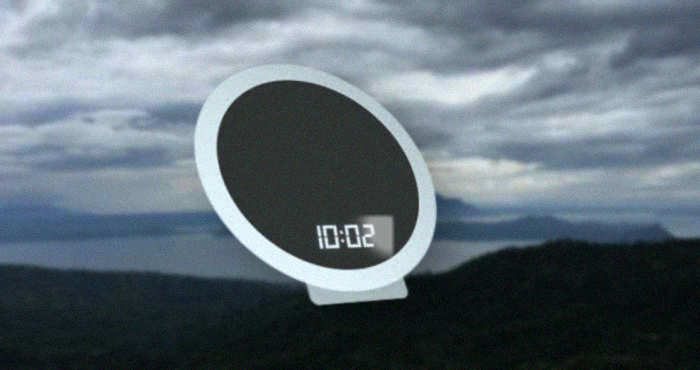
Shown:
10h02
